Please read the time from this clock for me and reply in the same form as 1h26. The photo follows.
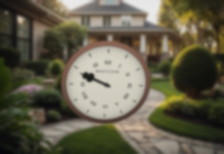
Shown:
9h49
